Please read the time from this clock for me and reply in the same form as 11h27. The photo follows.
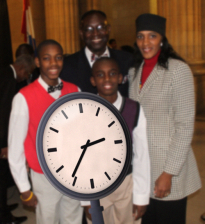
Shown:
2h36
